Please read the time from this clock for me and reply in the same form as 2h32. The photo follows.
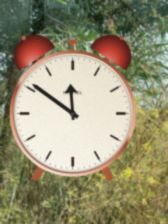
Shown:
11h51
